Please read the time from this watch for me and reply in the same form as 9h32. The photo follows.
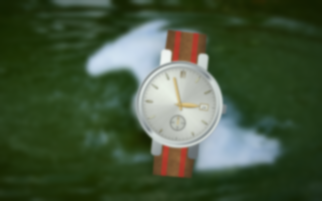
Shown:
2h57
